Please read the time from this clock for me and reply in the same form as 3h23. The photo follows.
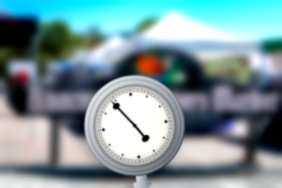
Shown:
4h54
